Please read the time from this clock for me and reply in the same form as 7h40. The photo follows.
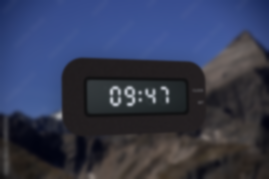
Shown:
9h47
